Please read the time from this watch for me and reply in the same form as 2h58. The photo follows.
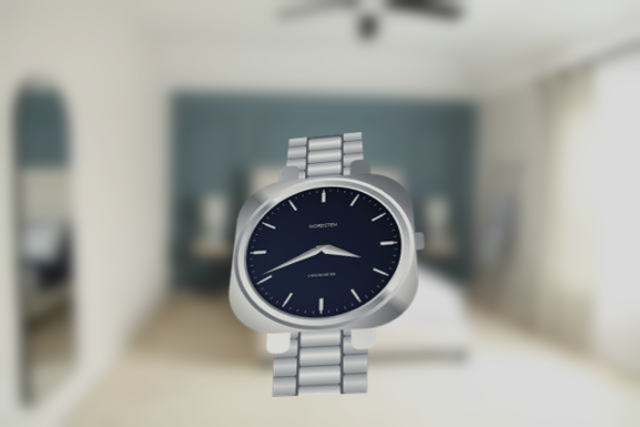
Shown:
3h41
